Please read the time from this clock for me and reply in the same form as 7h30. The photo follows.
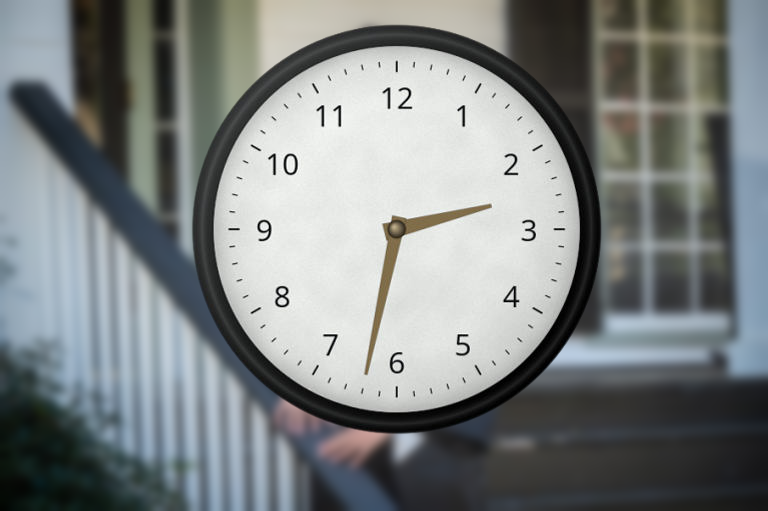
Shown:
2h32
